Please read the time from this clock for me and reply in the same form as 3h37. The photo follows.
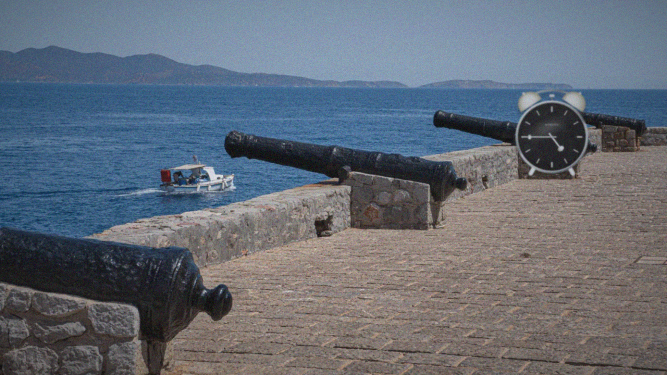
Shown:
4h45
